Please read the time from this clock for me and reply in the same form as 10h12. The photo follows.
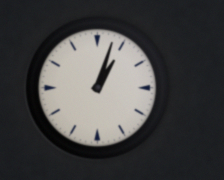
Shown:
1h03
